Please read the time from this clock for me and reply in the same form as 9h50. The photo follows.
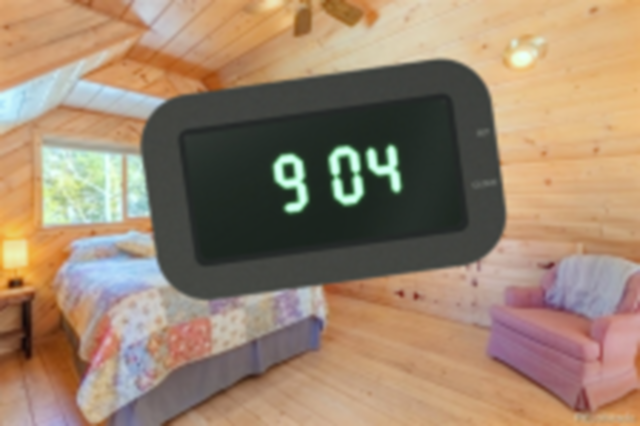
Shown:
9h04
